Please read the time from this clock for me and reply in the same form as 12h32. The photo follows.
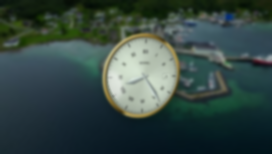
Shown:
8h24
